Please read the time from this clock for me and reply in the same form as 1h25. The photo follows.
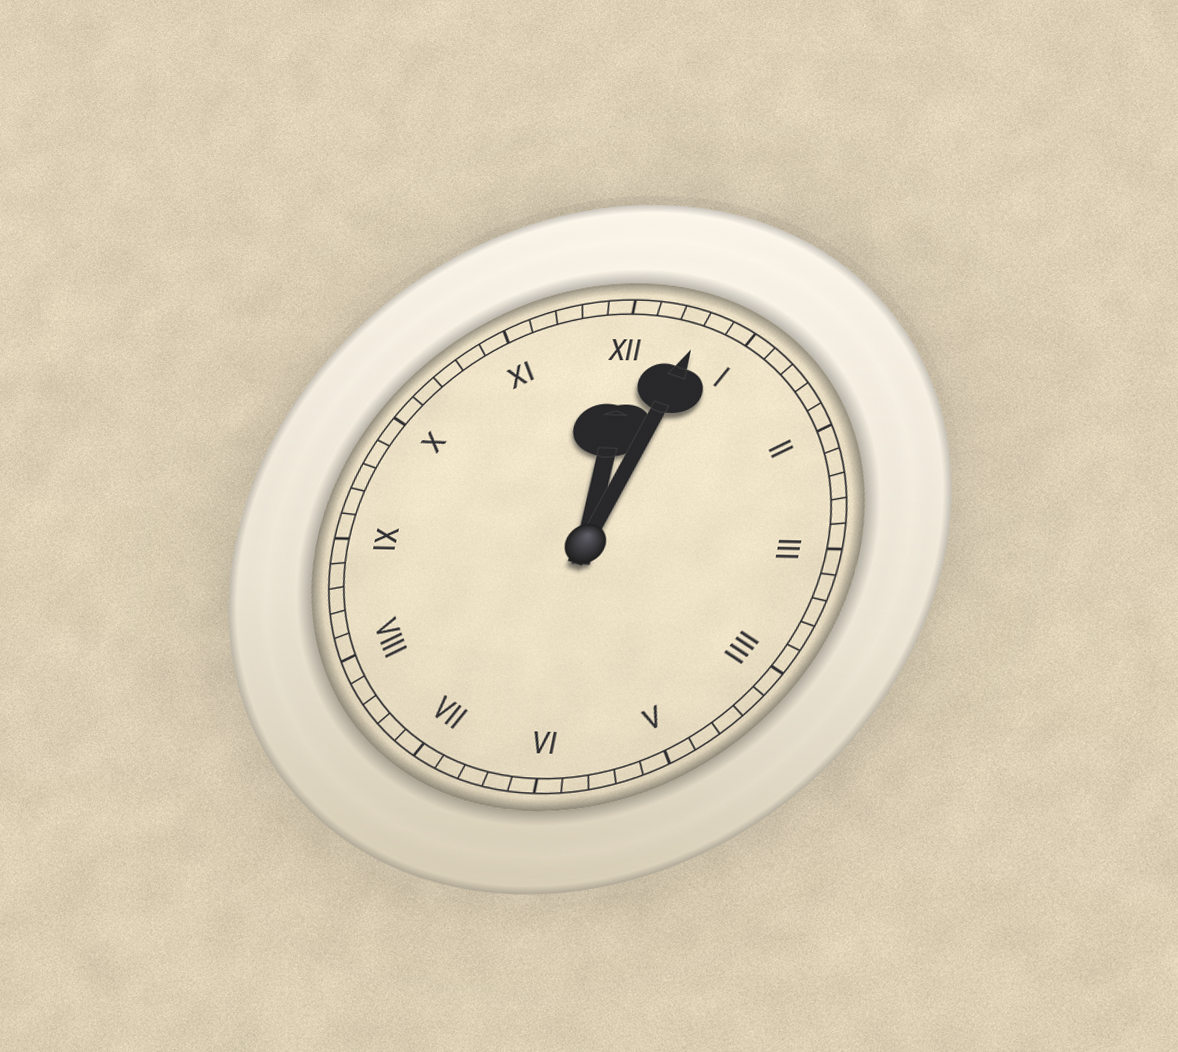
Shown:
12h03
